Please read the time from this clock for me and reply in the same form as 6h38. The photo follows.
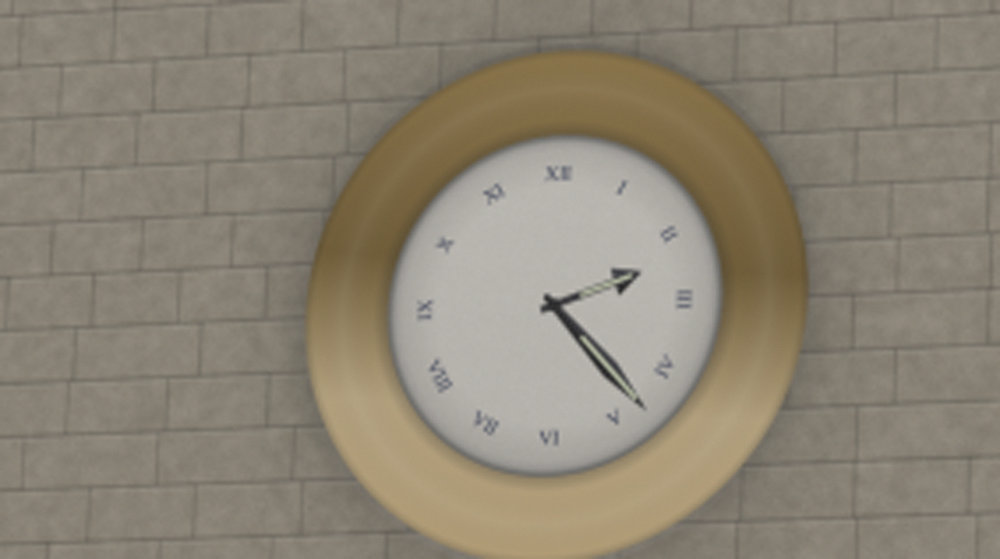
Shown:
2h23
